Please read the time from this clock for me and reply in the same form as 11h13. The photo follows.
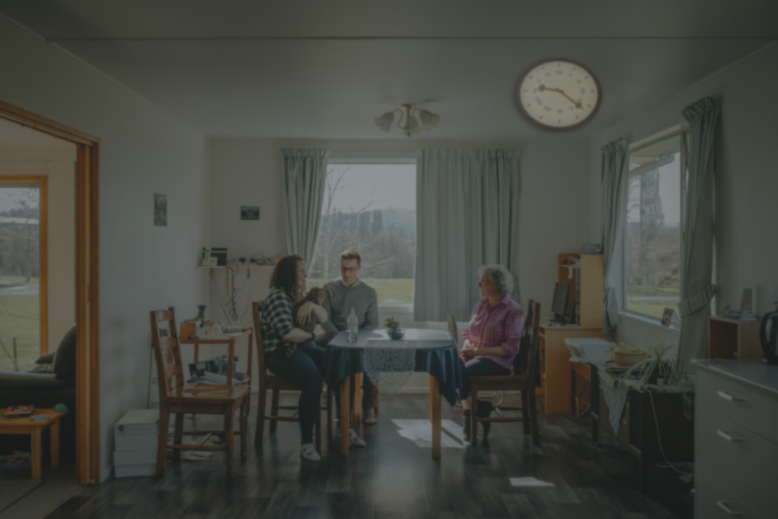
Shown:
9h22
